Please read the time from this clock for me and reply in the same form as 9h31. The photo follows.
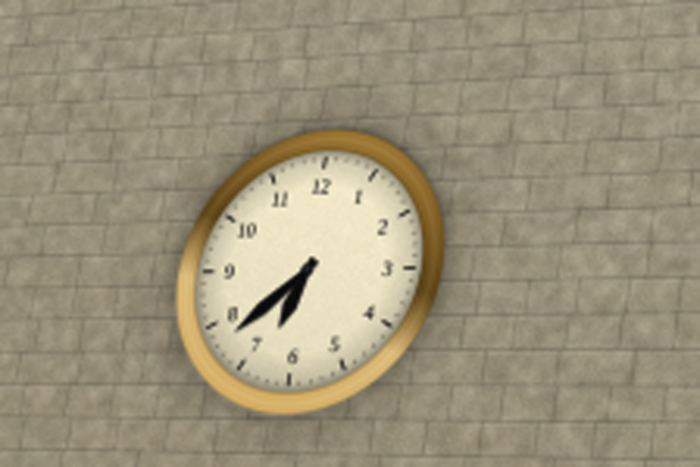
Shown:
6h38
